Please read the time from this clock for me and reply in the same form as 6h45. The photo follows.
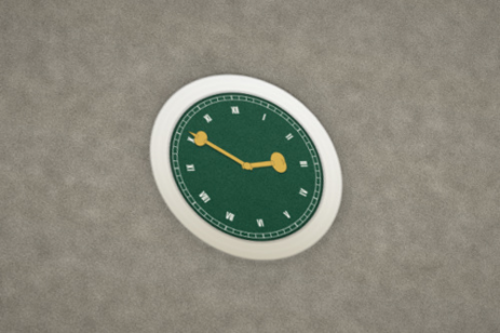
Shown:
2h51
